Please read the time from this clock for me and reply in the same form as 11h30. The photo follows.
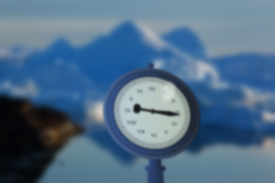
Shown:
9h16
